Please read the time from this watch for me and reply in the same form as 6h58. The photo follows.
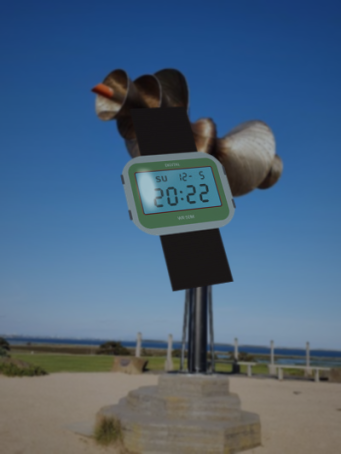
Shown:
20h22
